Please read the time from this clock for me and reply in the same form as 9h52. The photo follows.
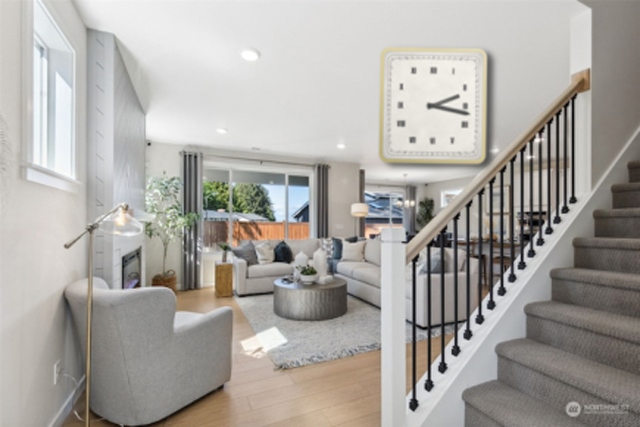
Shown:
2h17
